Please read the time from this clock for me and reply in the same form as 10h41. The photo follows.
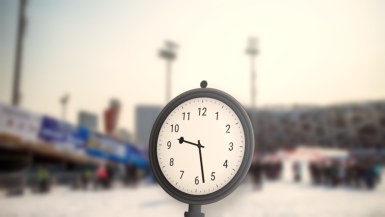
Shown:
9h28
